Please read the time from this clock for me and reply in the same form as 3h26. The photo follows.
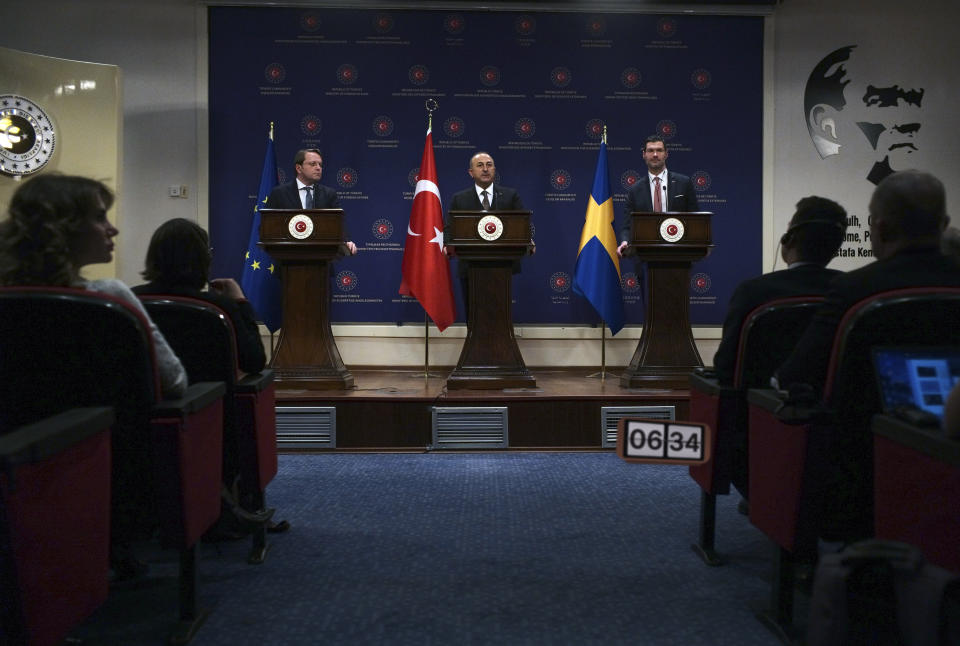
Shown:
6h34
